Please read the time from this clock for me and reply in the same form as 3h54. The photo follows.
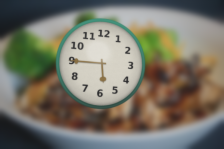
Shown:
5h45
